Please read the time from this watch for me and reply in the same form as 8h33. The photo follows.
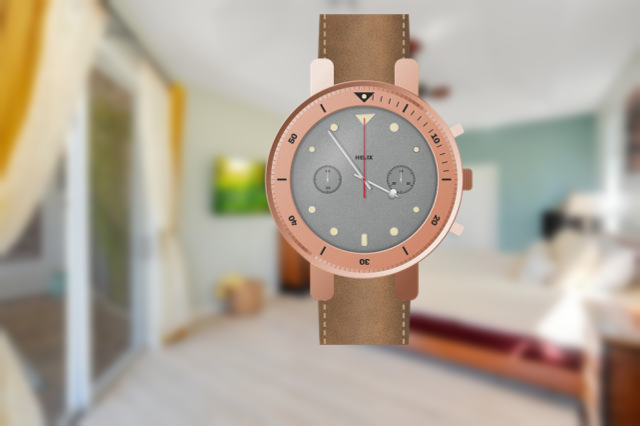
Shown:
3h54
